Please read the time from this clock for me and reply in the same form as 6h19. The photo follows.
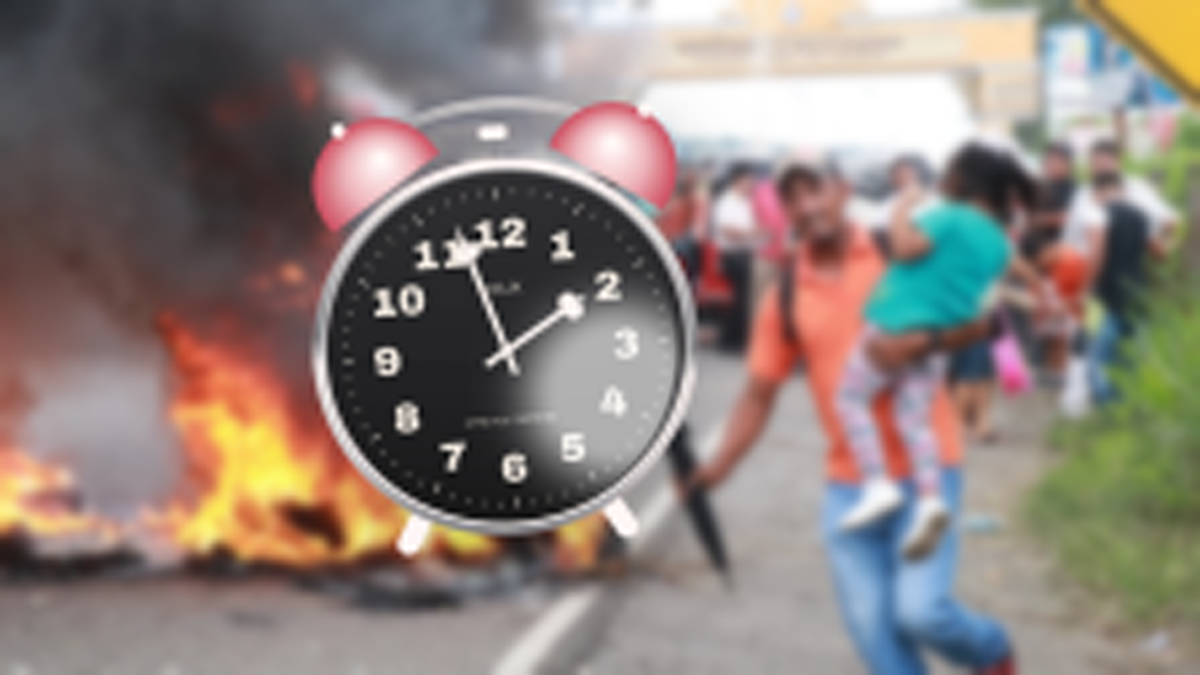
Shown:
1h57
